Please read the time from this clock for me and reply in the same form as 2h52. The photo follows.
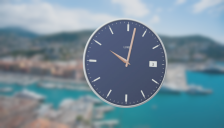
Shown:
10h02
